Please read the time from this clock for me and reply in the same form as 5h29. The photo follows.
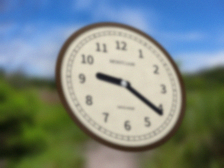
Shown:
9h21
